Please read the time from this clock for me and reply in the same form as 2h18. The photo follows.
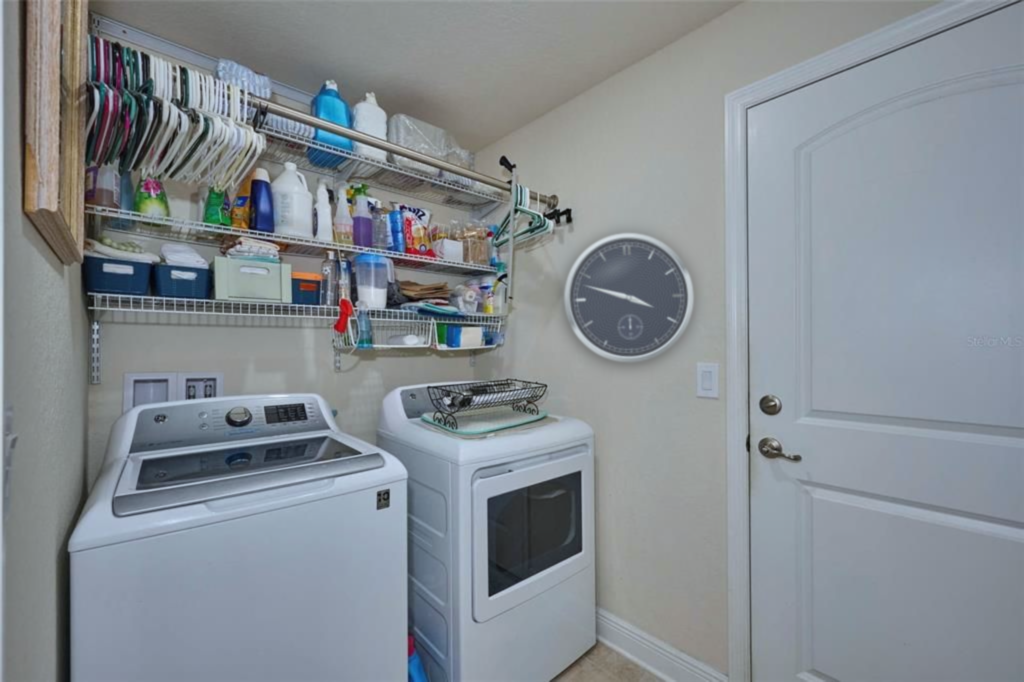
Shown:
3h48
